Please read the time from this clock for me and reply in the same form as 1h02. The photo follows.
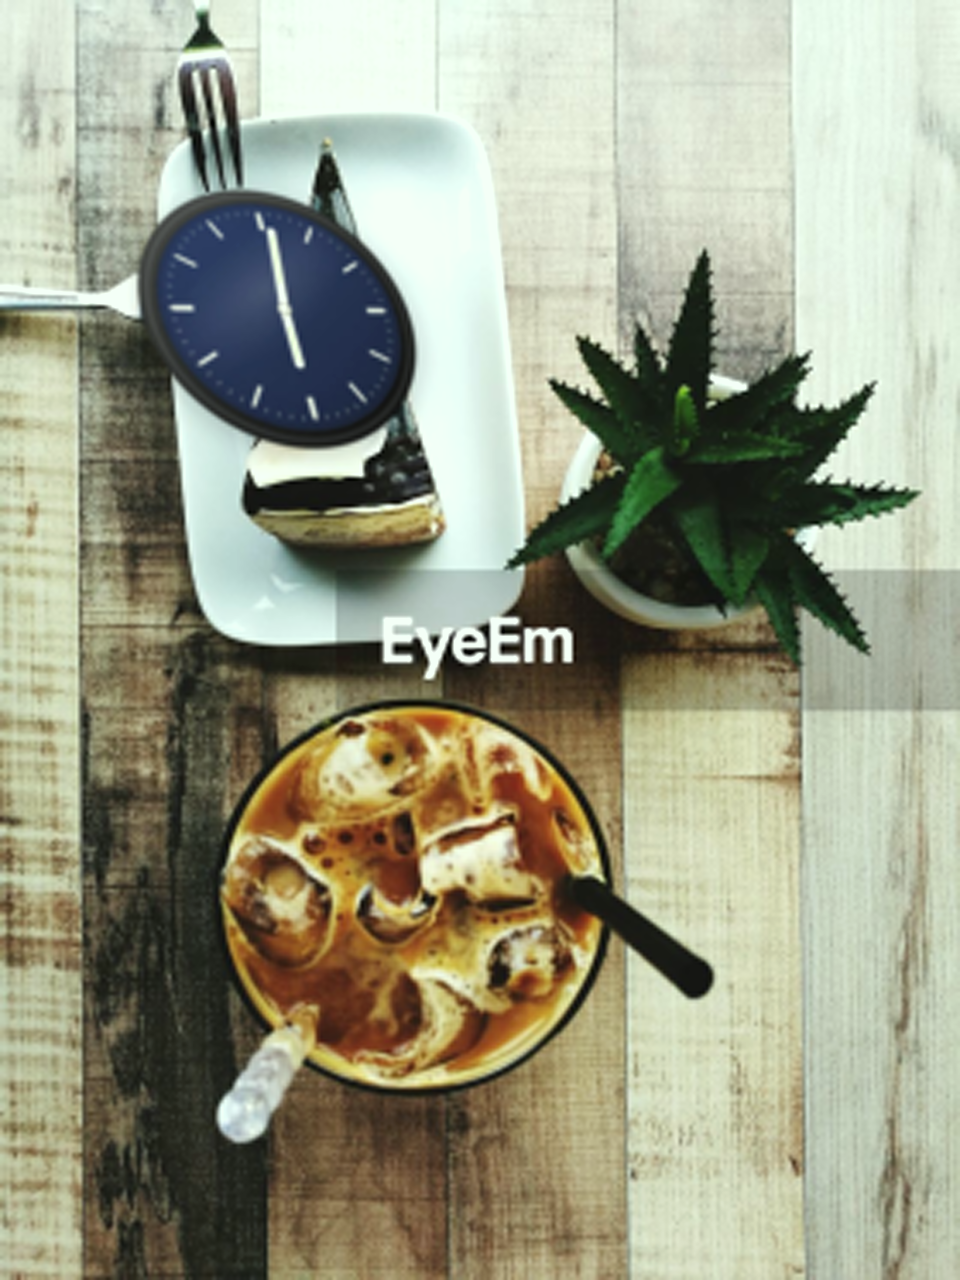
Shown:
6h01
